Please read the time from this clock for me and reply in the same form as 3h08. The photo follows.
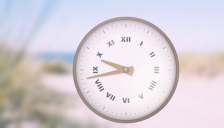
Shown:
9h43
